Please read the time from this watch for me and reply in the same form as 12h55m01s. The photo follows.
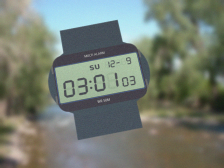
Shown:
3h01m03s
